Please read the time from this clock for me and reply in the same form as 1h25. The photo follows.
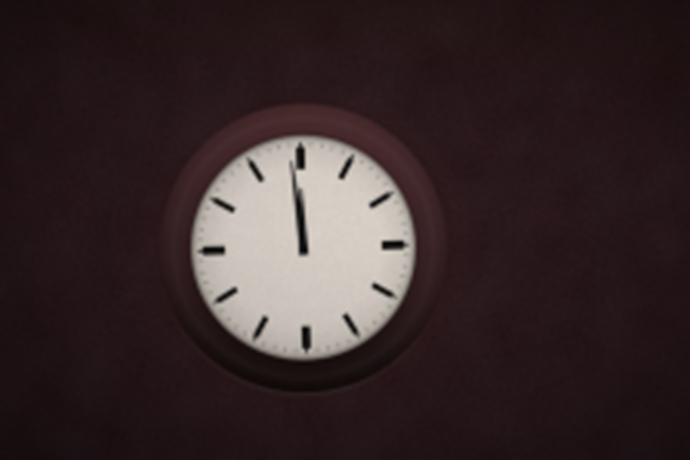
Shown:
11h59
